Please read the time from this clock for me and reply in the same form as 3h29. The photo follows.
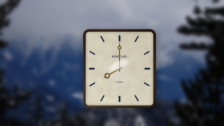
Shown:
8h00
